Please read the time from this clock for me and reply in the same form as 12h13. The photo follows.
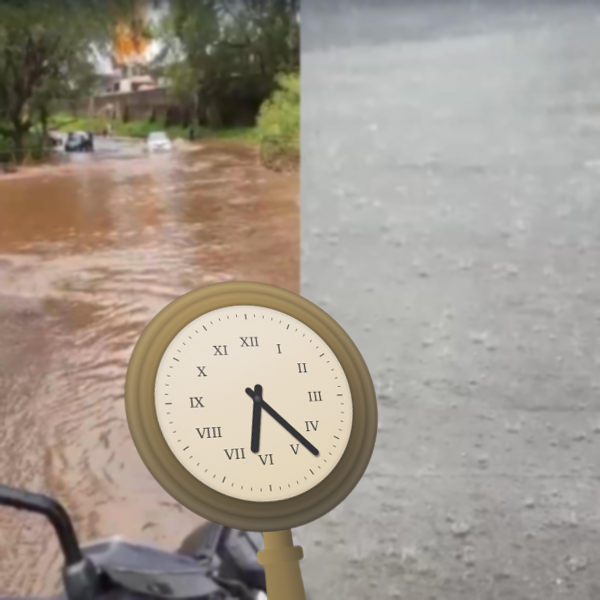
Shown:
6h23
